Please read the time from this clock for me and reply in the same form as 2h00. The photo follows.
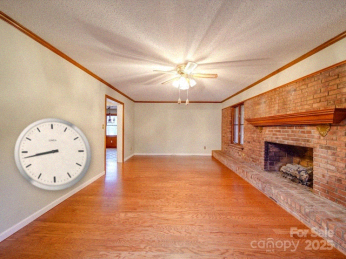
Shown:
8h43
